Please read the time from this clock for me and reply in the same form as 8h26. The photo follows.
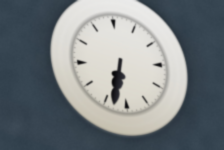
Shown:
6h33
